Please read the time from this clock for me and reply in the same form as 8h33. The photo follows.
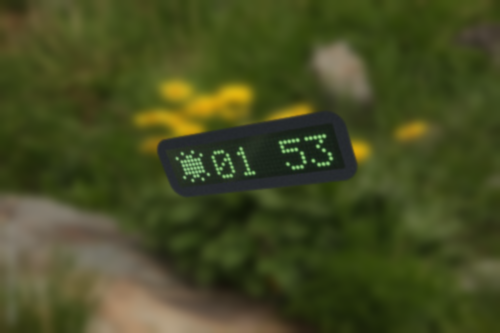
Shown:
1h53
